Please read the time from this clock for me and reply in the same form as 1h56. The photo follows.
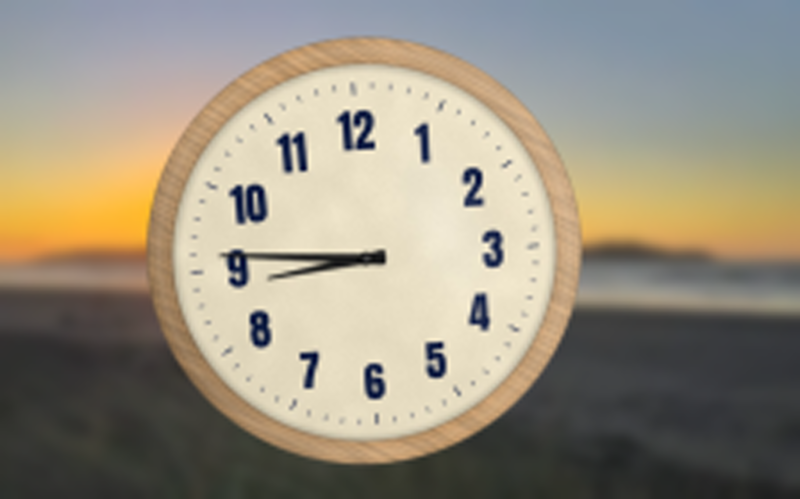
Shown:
8h46
